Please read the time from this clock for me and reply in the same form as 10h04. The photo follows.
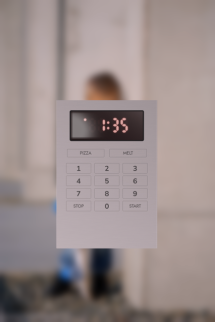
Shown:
1h35
